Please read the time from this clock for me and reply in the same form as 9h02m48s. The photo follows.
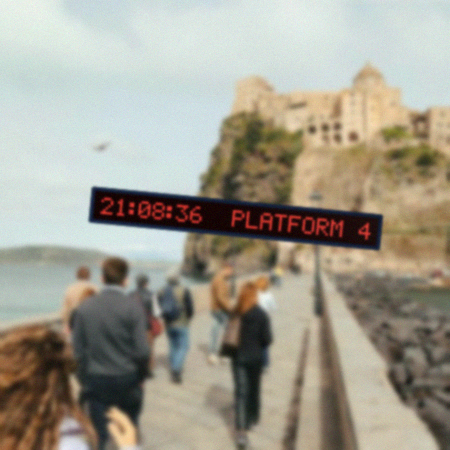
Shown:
21h08m36s
